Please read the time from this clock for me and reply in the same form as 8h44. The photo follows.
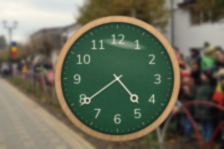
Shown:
4h39
